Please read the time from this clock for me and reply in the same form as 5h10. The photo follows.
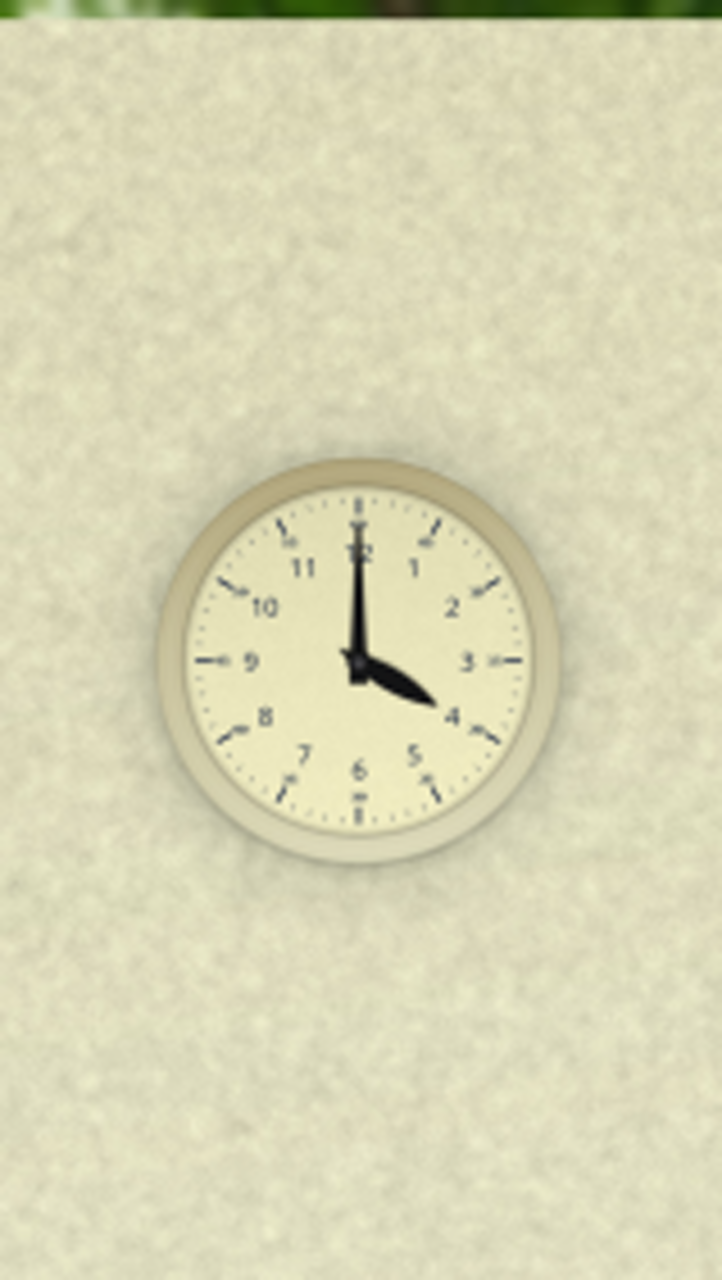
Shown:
4h00
